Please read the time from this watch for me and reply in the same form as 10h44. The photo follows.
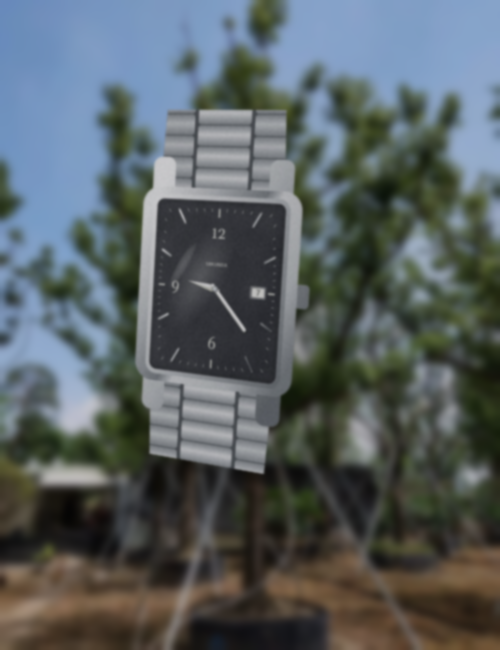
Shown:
9h23
